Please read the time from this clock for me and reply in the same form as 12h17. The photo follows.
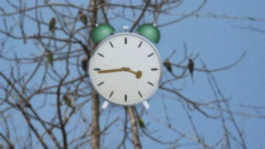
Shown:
3h44
